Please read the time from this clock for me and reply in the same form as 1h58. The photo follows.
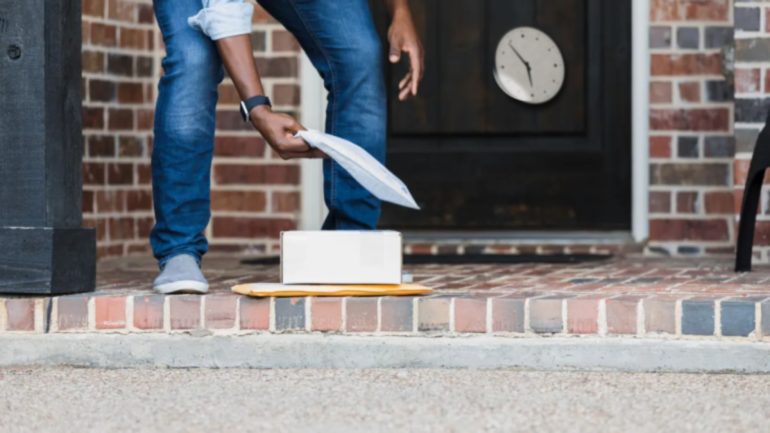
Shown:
5h54
